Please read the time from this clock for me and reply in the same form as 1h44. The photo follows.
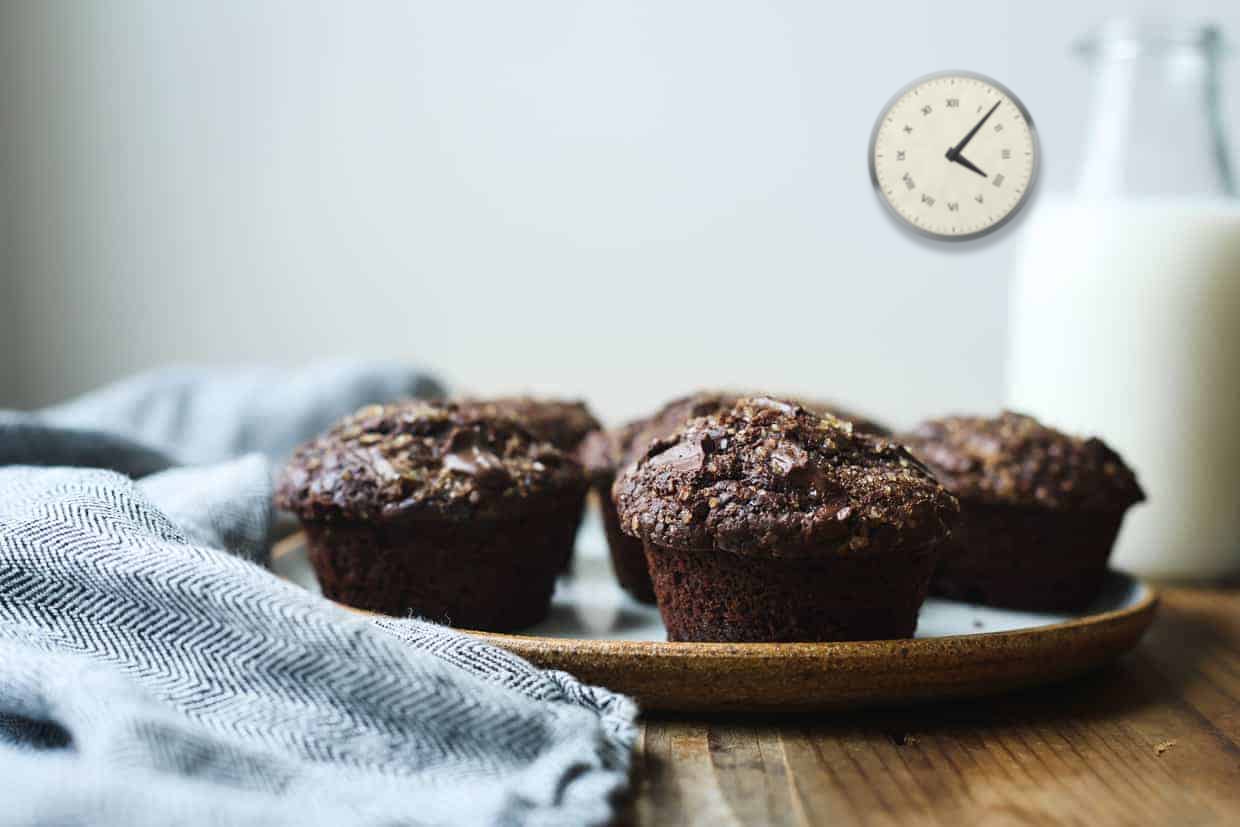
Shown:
4h07
